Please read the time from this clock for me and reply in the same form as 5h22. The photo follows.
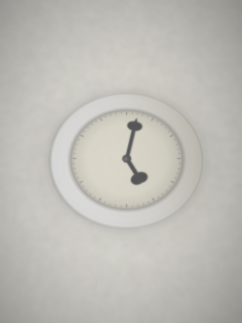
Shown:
5h02
